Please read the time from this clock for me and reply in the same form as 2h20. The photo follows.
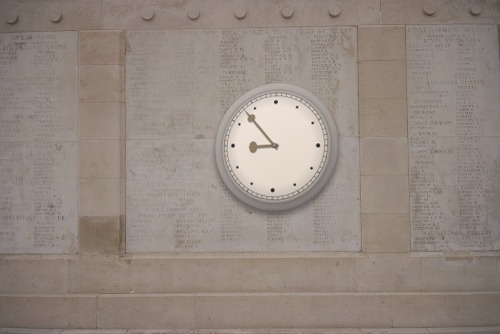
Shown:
8h53
